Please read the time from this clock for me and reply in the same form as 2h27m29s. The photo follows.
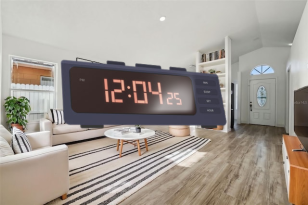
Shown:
12h04m25s
